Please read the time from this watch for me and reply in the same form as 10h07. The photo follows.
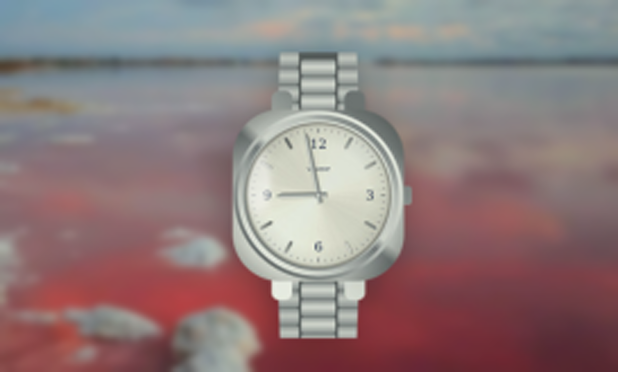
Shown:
8h58
